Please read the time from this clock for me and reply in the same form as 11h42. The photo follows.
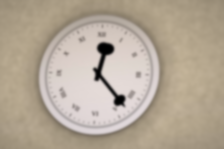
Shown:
12h23
